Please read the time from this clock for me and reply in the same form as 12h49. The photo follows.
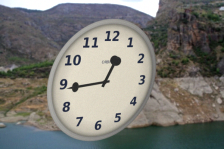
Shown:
12h44
